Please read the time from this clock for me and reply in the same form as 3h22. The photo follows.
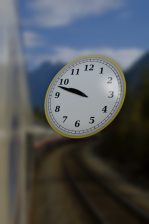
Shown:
9h48
